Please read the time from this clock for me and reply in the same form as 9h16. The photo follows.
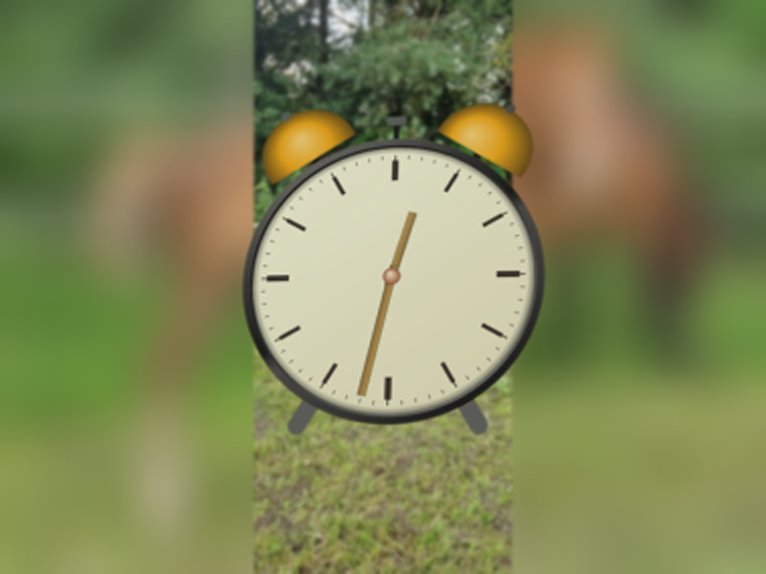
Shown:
12h32
